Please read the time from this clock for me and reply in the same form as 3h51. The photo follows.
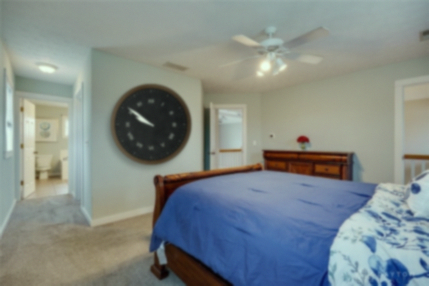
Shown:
9h51
